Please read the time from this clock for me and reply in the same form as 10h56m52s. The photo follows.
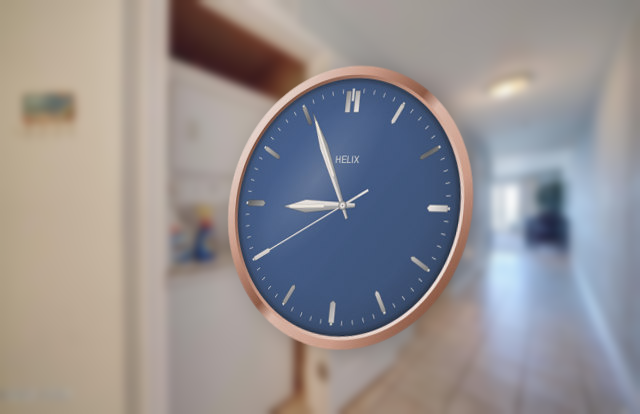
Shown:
8h55m40s
